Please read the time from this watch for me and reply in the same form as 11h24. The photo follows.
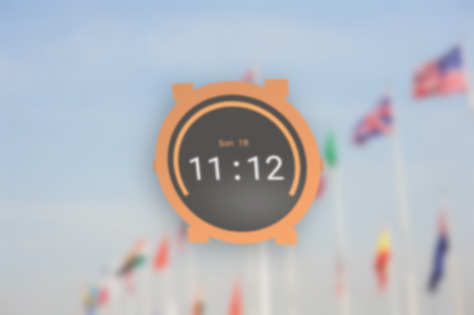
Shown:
11h12
